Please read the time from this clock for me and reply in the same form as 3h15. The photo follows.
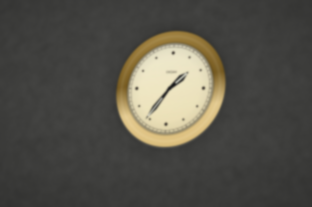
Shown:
1h36
